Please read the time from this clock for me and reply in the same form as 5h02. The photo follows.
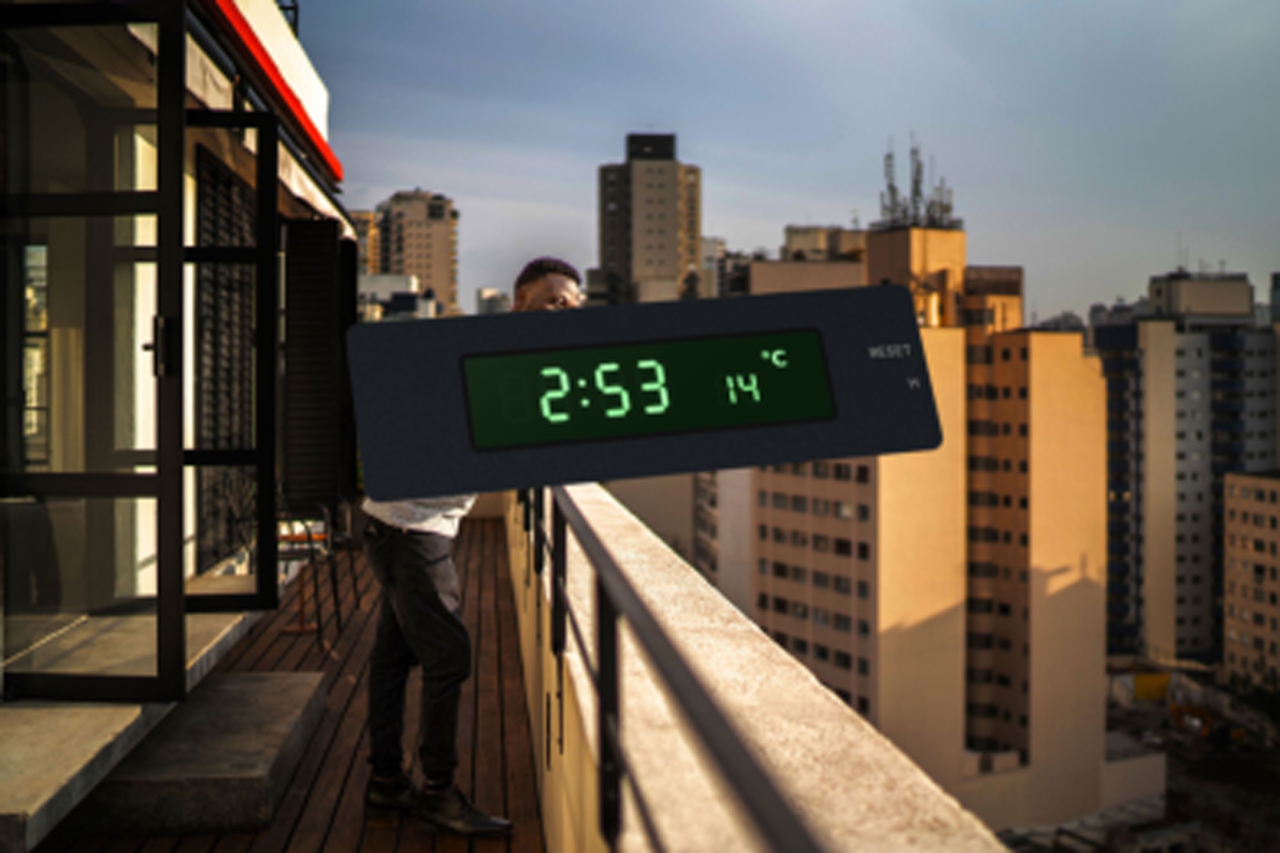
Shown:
2h53
